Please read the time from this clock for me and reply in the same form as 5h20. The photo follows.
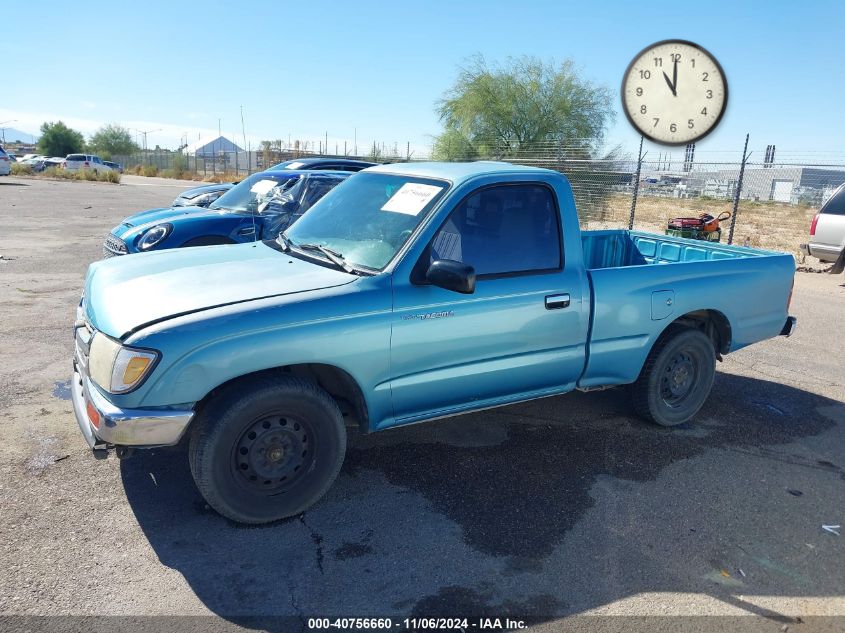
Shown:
11h00
